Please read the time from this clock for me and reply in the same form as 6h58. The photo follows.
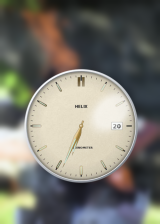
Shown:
6h34
